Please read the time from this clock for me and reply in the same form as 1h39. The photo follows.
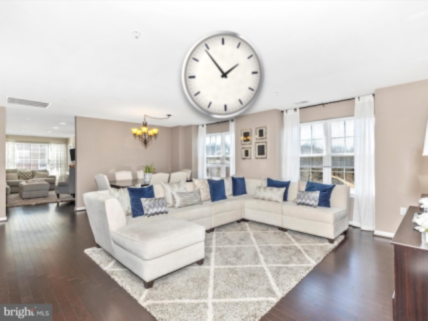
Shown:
1h54
